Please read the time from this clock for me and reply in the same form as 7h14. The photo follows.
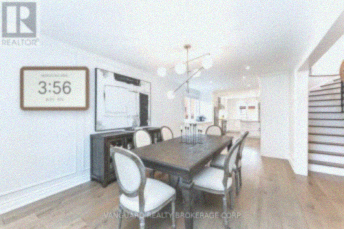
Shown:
3h56
